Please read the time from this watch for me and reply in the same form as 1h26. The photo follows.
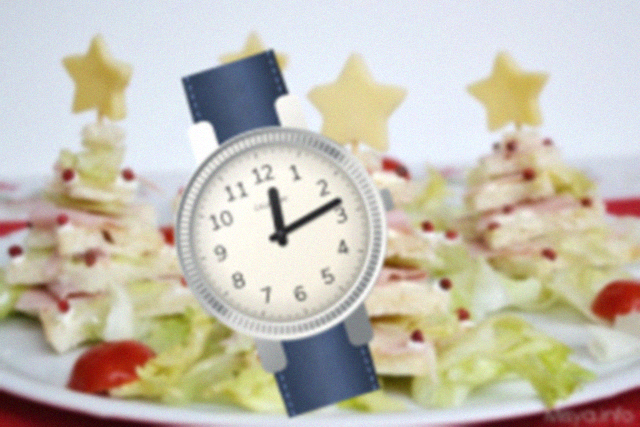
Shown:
12h13
